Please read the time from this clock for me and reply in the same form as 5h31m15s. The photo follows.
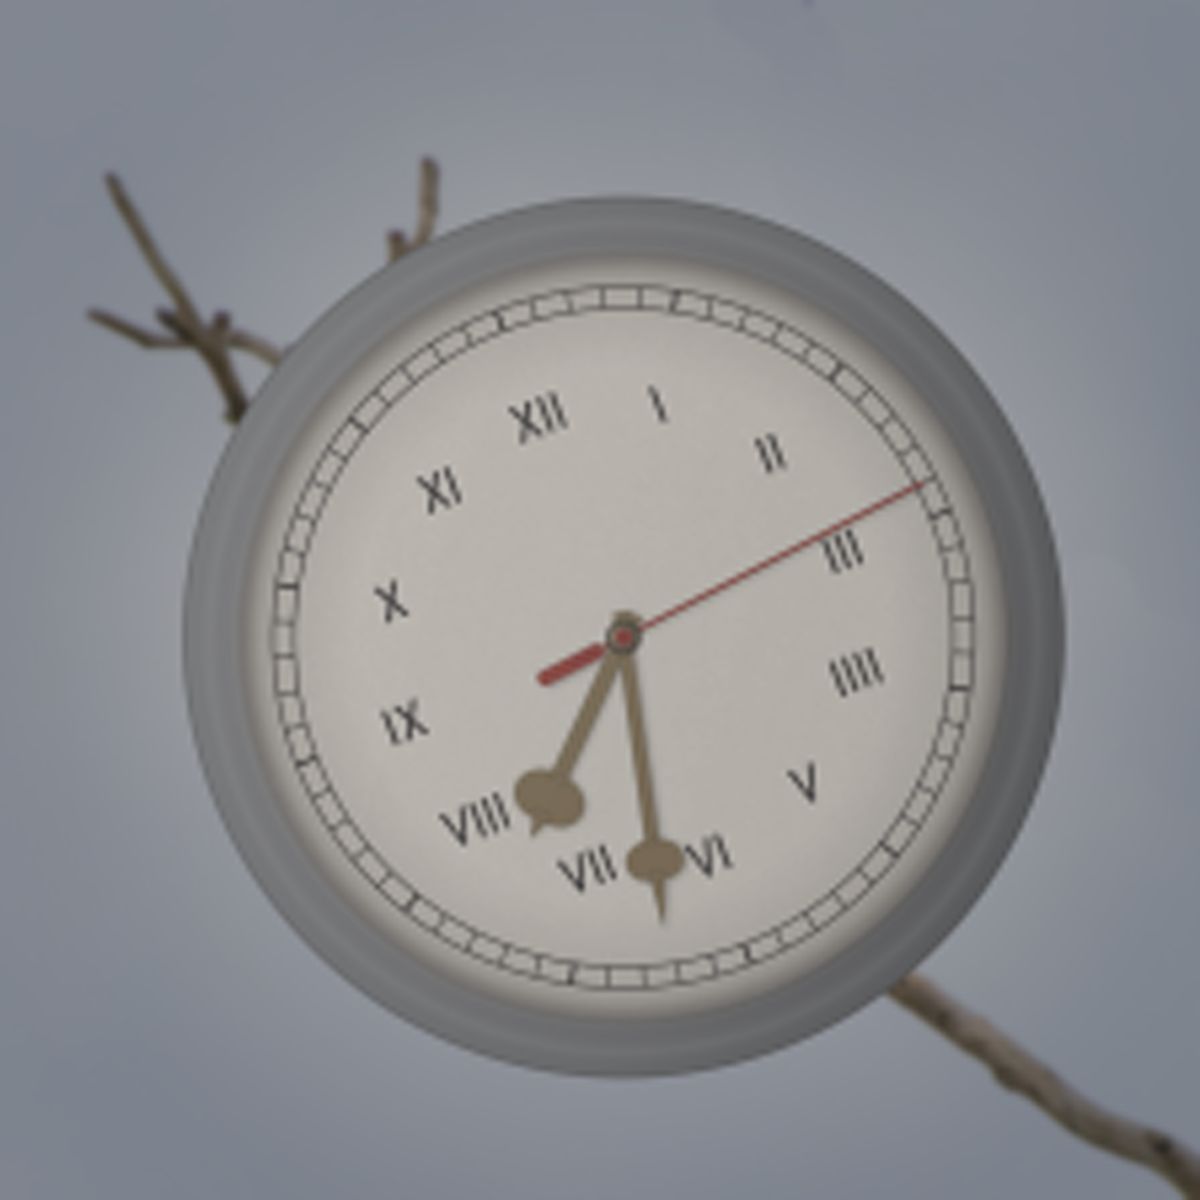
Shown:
7h32m14s
